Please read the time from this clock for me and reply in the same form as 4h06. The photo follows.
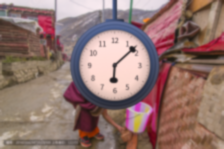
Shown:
6h08
